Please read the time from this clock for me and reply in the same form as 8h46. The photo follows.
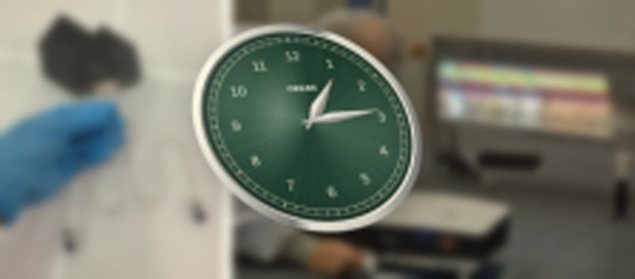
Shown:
1h14
